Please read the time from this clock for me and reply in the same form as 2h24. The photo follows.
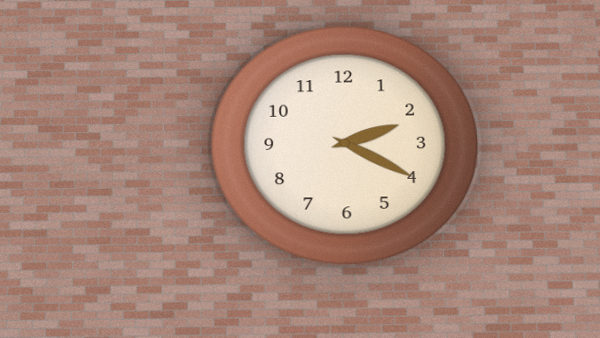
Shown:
2h20
